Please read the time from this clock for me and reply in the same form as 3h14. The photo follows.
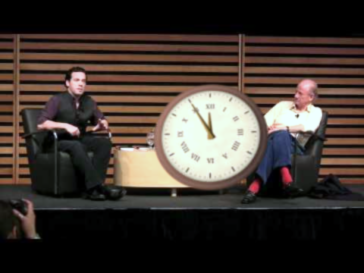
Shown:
11h55
